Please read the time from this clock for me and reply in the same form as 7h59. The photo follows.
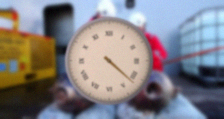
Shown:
4h22
